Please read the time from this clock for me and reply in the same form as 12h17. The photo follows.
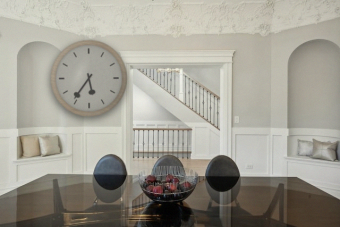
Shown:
5h36
